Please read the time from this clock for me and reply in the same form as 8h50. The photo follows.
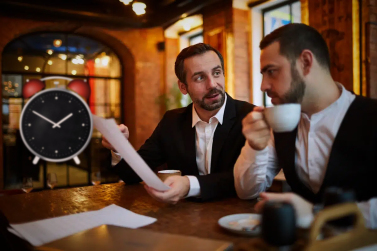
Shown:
1h50
